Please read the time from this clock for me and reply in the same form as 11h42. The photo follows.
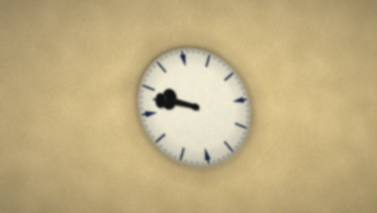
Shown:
9h48
